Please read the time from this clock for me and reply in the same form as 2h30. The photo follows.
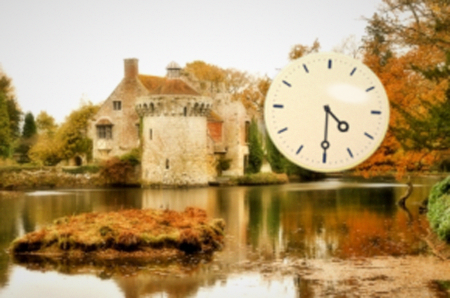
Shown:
4h30
